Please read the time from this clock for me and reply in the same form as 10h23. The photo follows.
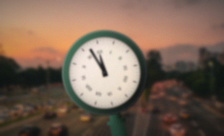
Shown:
11h57
